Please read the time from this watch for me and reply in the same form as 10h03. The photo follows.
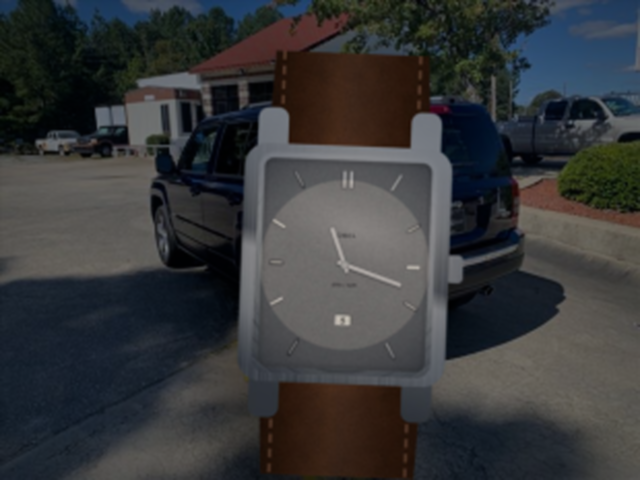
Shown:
11h18
